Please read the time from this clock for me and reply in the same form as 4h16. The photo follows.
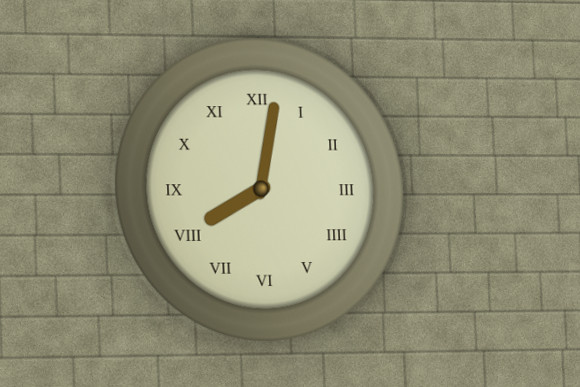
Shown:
8h02
